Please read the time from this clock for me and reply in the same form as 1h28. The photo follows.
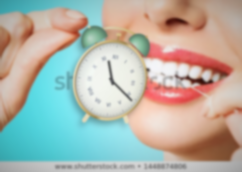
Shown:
11h21
